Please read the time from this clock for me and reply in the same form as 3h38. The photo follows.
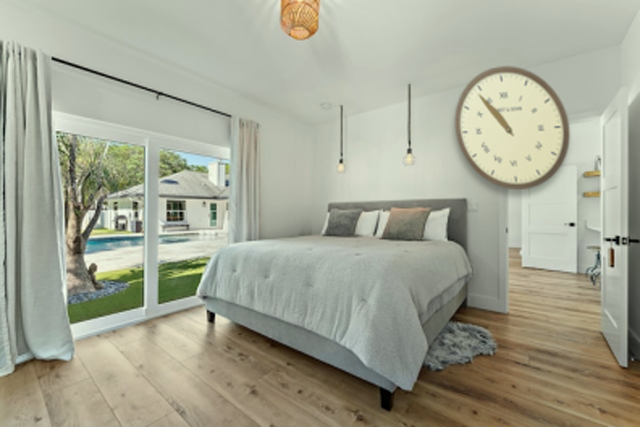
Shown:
10h54
